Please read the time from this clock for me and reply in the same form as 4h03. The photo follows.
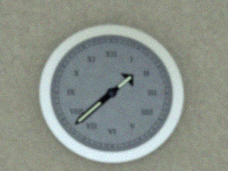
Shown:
1h38
